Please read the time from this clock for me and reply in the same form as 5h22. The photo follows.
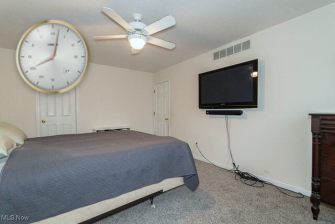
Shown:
8h02
